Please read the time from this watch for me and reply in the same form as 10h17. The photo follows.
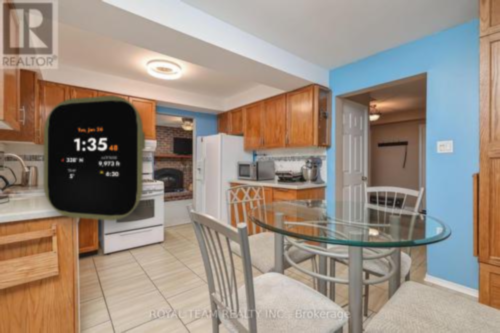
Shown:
1h35
